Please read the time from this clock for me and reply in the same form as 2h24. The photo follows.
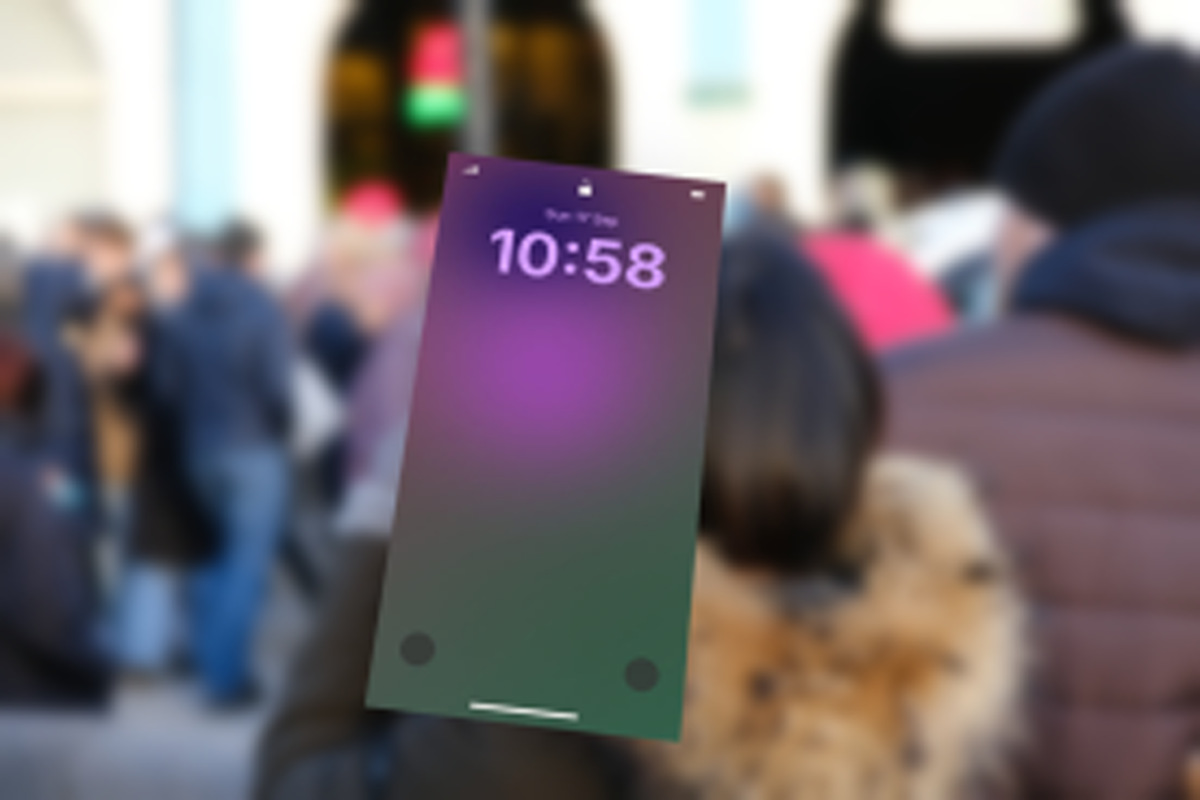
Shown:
10h58
